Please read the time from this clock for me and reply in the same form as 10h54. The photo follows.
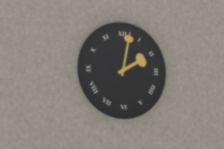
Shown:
2h02
